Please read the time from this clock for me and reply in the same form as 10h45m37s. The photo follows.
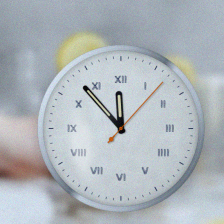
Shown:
11h53m07s
